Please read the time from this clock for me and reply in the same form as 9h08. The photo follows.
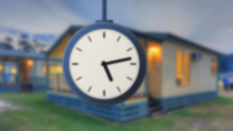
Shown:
5h13
